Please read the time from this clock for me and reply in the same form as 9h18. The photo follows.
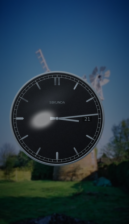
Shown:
3h14
